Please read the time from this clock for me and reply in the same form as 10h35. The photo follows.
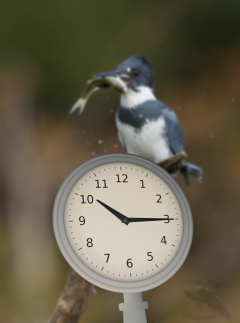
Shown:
10h15
